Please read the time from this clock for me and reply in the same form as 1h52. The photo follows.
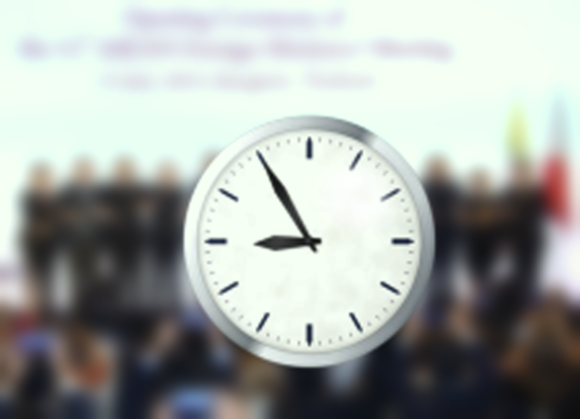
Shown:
8h55
